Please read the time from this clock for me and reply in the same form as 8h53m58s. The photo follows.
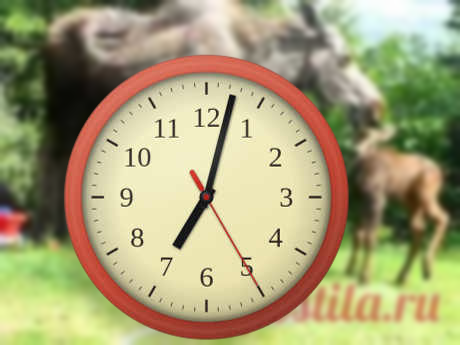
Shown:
7h02m25s
